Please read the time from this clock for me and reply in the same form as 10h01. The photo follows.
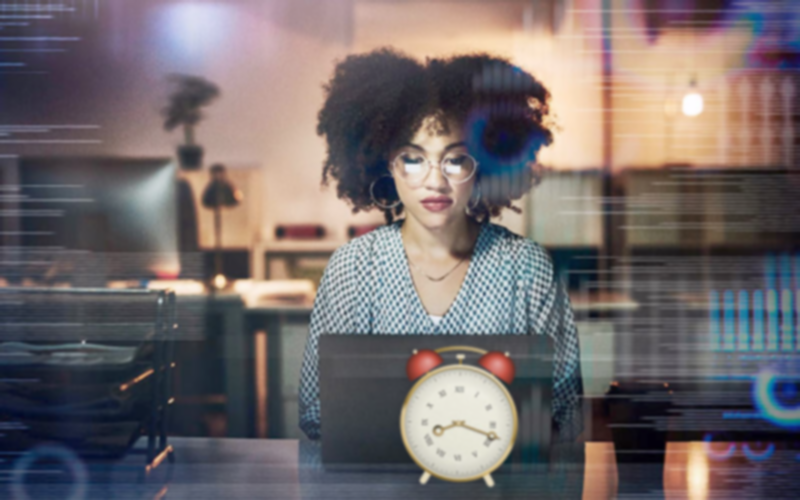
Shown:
8h18
